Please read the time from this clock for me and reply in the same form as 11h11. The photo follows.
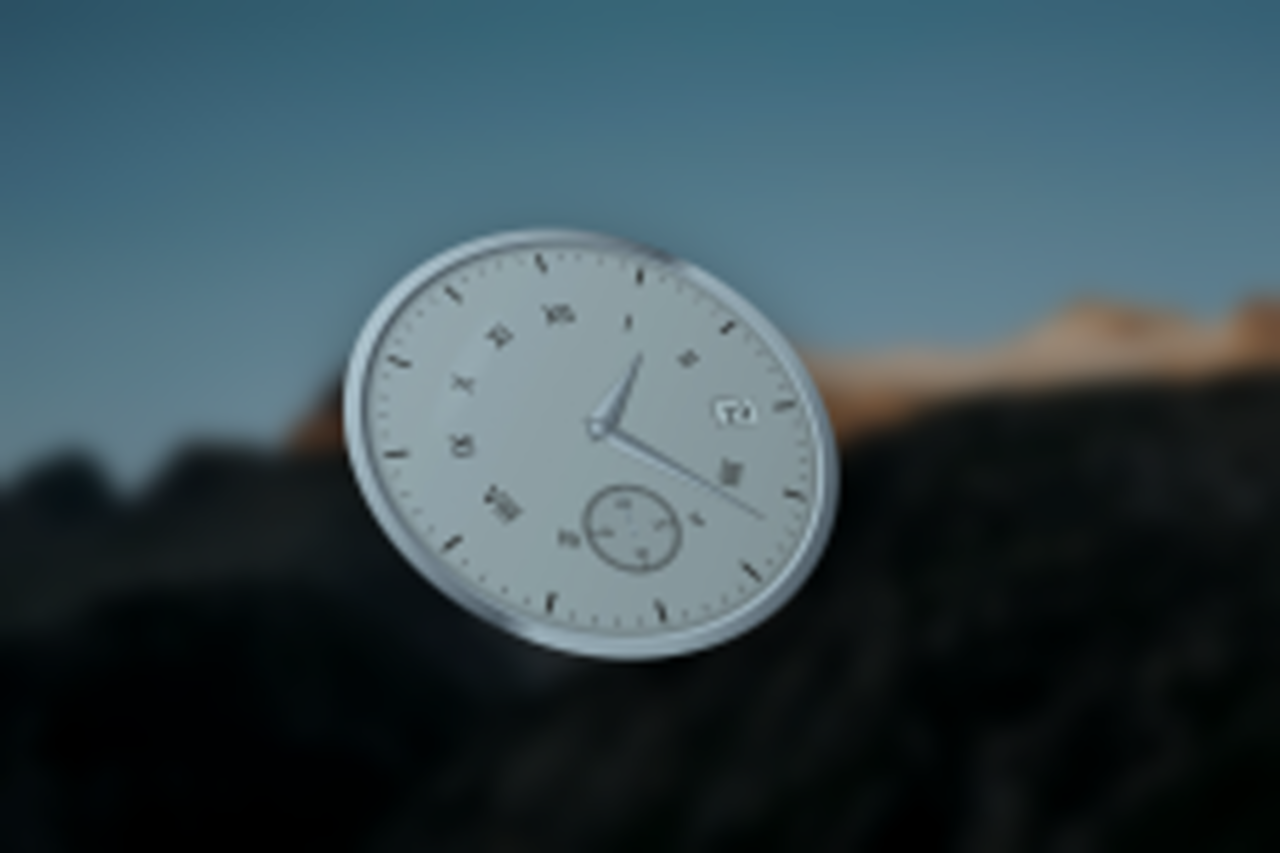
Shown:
1h22
